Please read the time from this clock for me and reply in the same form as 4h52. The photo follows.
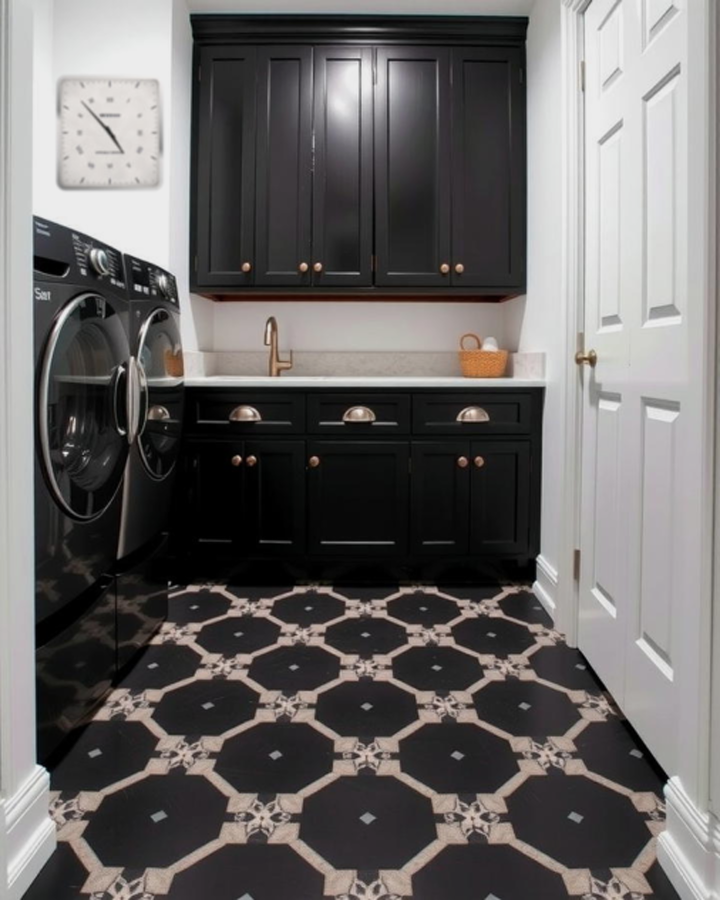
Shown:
4h53
